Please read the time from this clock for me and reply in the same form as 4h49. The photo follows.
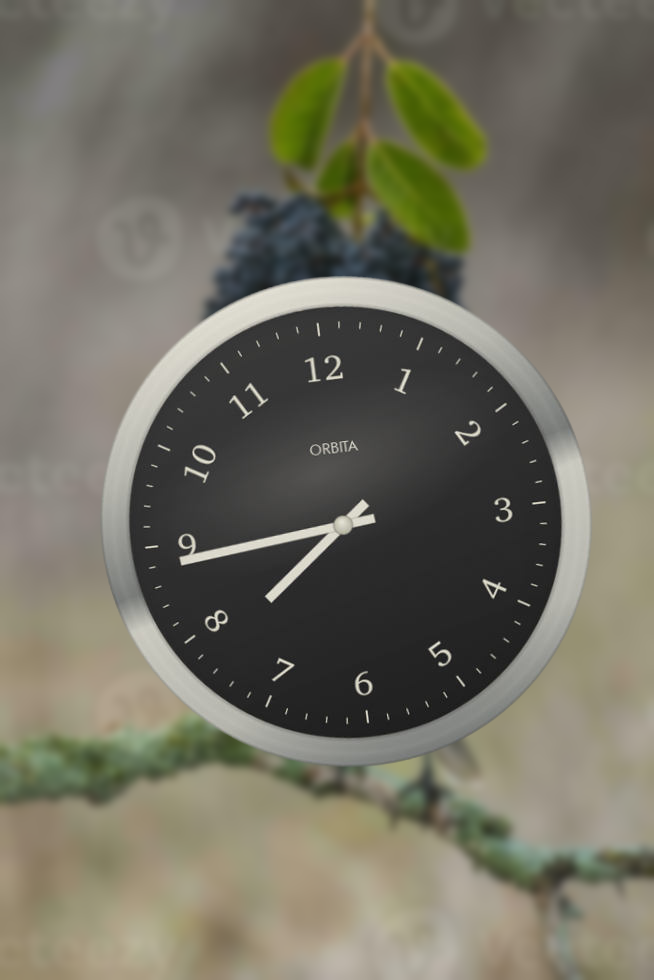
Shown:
7h44
